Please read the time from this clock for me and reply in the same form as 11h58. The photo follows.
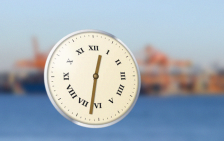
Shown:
12h32
